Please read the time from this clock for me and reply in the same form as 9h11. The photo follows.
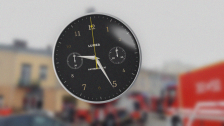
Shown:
9h26
